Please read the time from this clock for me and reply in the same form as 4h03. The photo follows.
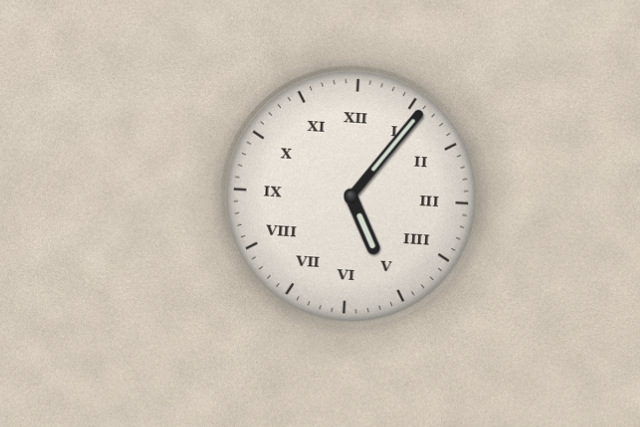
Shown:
5h06
